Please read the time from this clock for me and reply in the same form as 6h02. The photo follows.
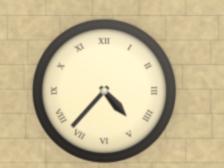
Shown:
4h37
